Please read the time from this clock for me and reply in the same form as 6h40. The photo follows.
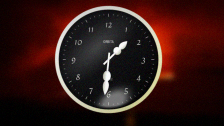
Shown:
1h31
